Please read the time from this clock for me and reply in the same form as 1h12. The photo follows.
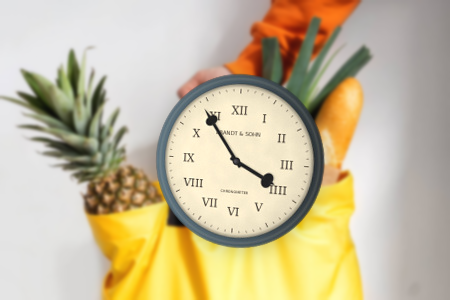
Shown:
3h54
